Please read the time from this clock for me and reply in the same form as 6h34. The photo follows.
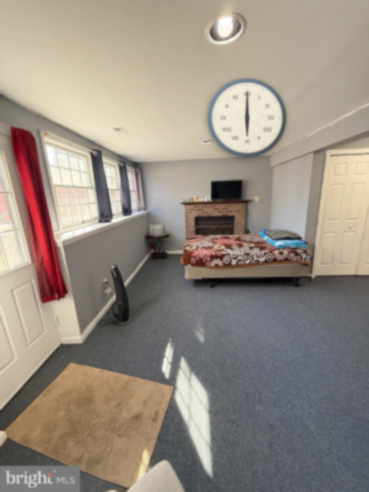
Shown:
6h00
